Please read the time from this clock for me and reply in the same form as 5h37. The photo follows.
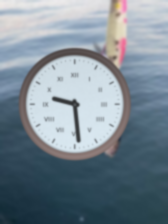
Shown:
9h29
